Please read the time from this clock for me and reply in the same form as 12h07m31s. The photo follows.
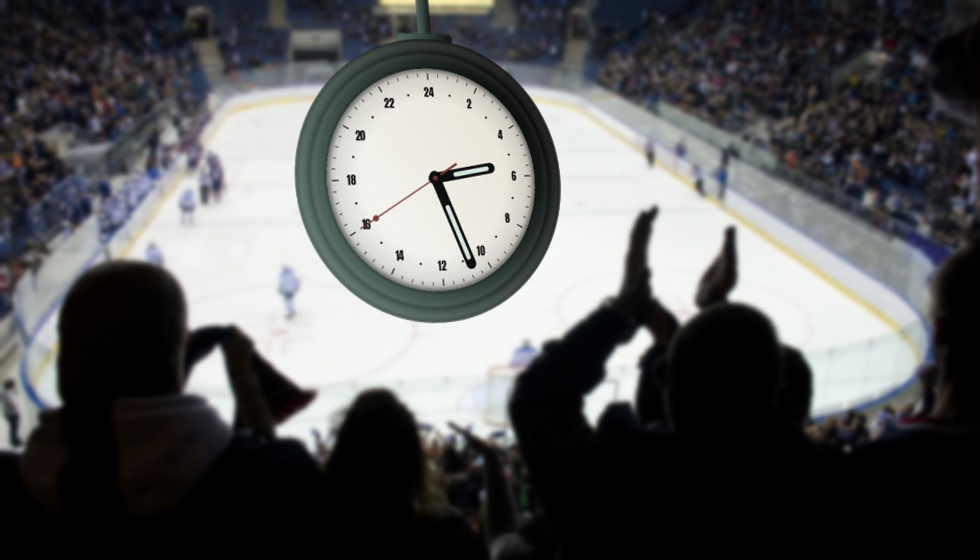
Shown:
5h26m40s
